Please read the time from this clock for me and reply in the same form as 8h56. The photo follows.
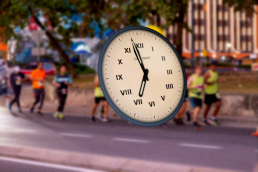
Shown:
6h58
